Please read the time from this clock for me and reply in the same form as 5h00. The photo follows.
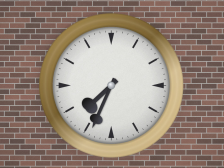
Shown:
7h34
